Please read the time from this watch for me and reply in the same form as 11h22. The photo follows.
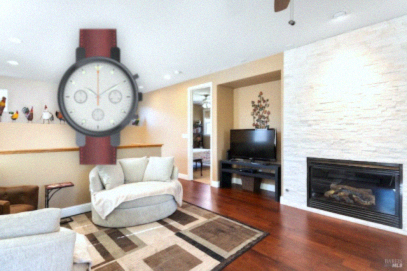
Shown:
10h10
